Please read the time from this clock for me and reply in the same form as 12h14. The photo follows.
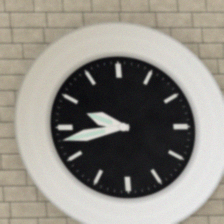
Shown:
9h43
